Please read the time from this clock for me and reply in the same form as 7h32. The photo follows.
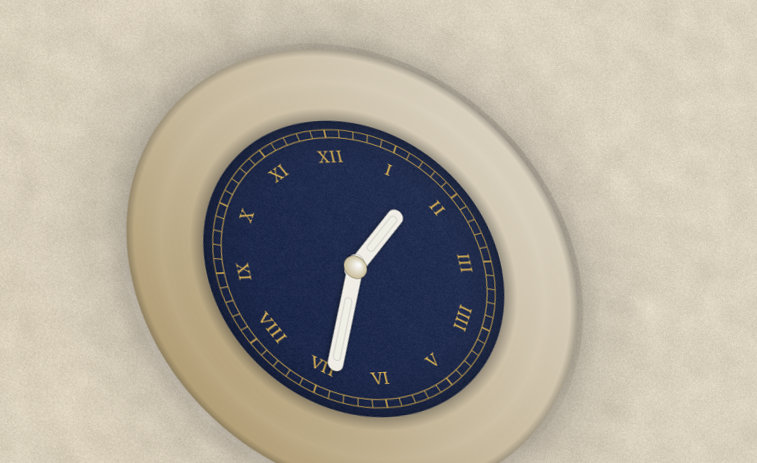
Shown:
1h34
